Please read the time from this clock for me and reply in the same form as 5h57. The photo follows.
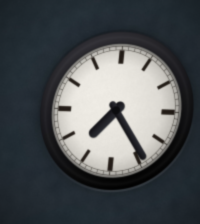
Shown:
7h24
